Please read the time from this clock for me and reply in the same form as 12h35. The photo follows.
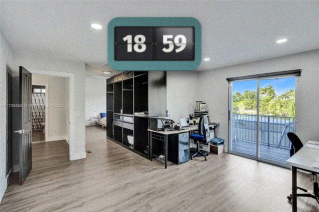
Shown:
18h59
